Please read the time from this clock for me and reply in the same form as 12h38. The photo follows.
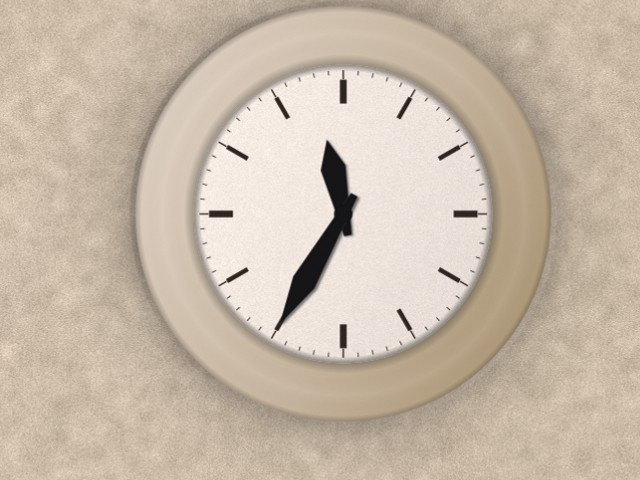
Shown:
11h35
